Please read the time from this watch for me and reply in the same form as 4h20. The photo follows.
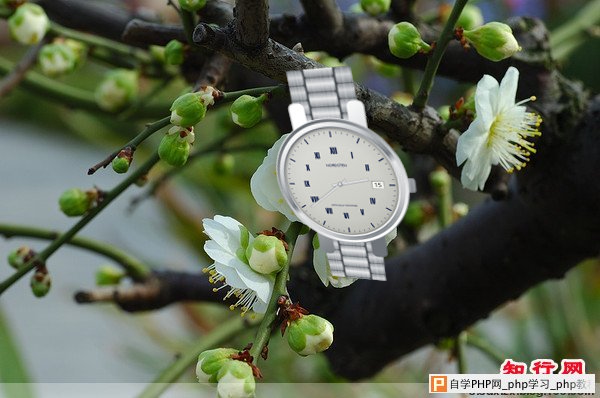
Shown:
2h39
